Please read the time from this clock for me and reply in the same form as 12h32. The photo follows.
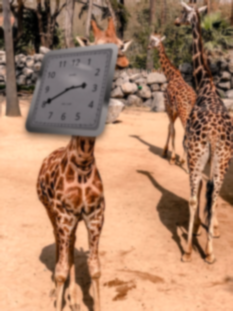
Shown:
2h40
